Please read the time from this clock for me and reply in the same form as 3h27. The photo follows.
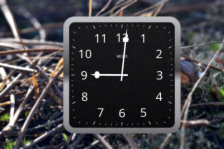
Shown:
9h01
